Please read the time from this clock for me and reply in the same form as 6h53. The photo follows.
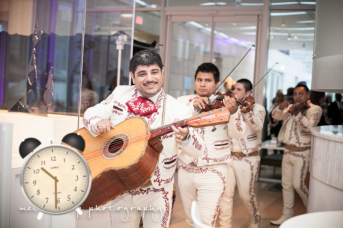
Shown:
10h31
